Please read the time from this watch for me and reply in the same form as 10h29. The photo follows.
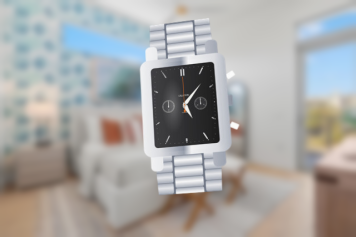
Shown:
5h07
